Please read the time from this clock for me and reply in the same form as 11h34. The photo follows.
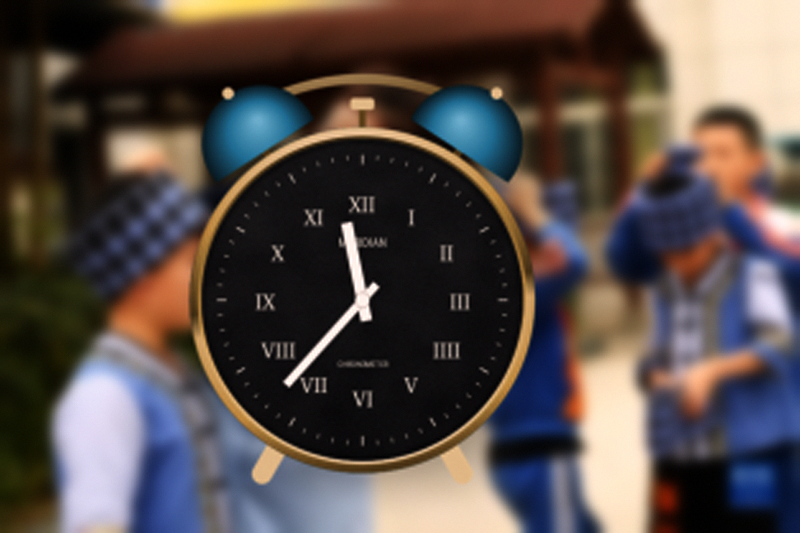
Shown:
11h37
